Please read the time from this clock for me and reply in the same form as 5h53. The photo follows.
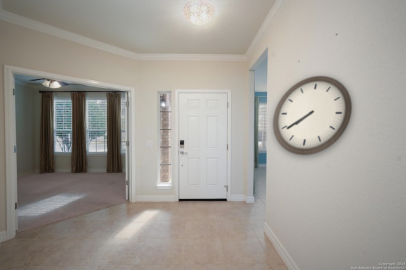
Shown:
7h39
